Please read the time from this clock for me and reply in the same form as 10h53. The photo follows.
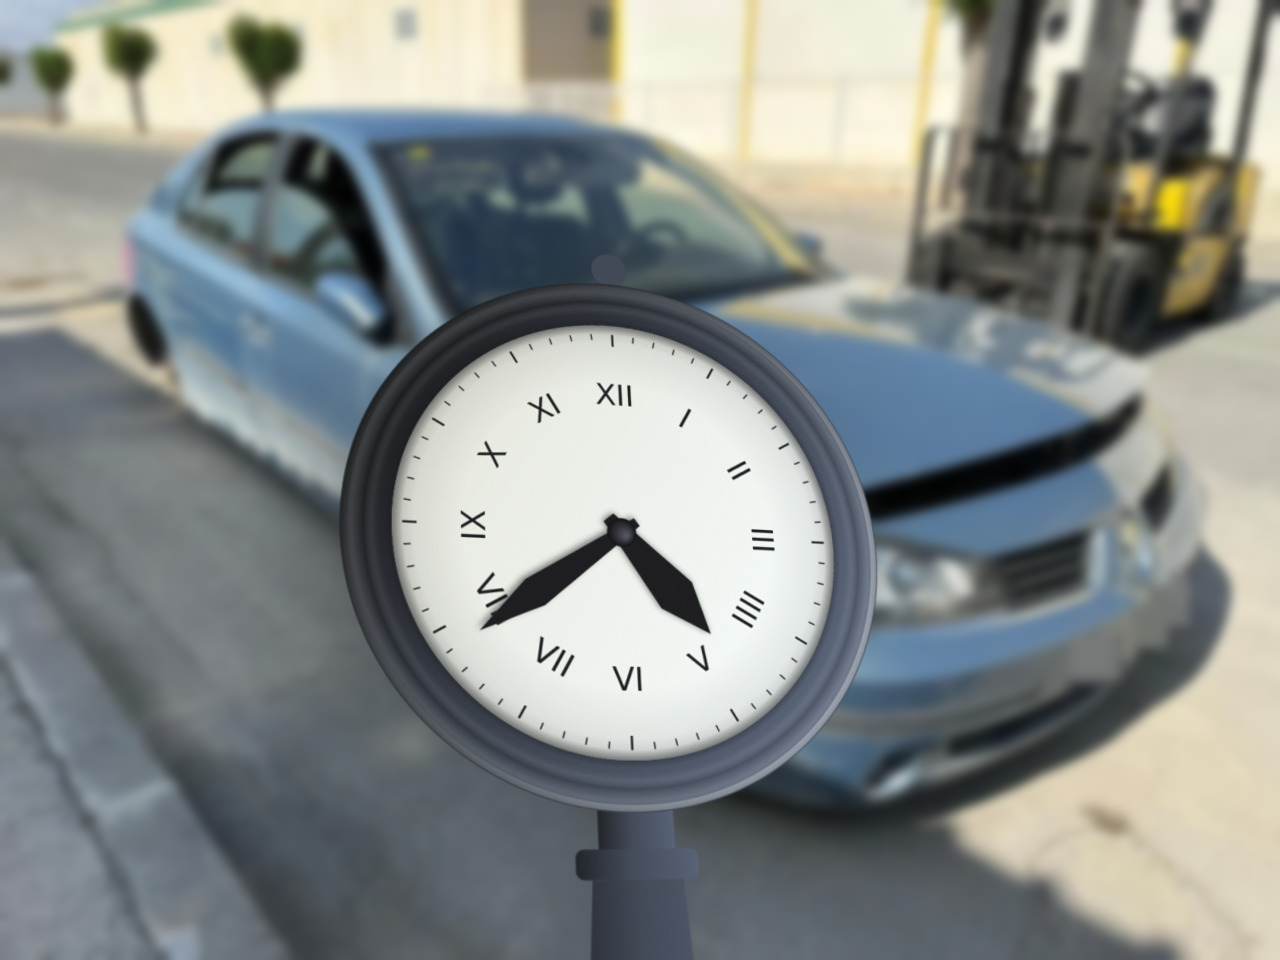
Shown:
4h39
